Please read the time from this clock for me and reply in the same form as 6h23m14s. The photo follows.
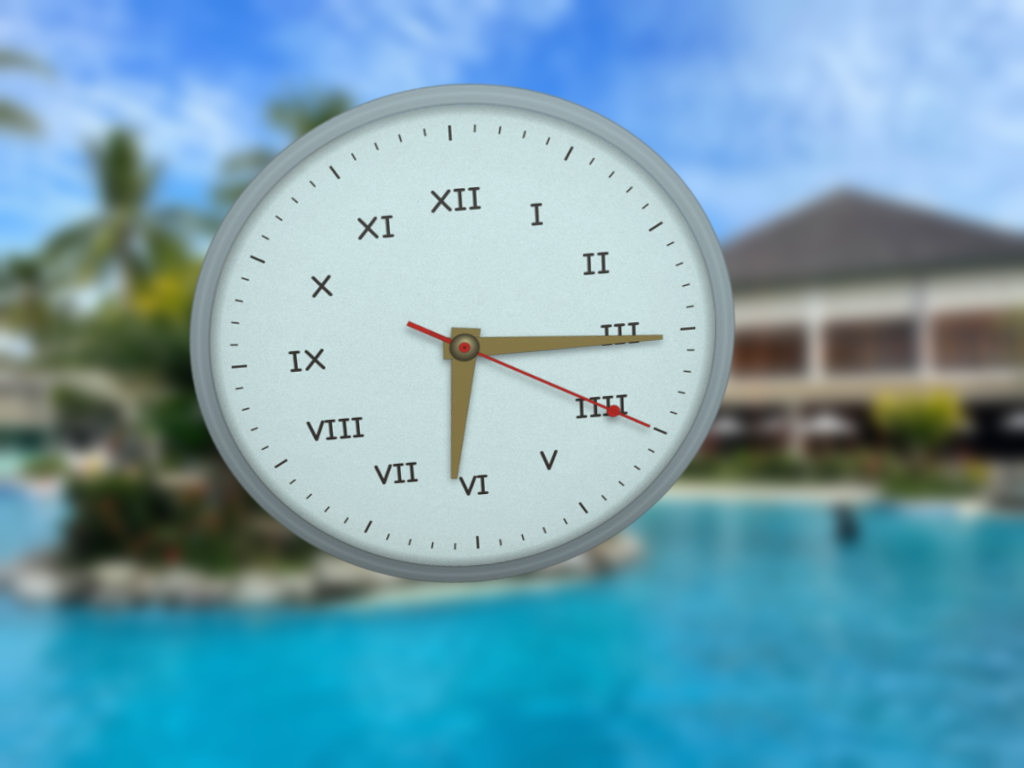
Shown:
6h15m20s
